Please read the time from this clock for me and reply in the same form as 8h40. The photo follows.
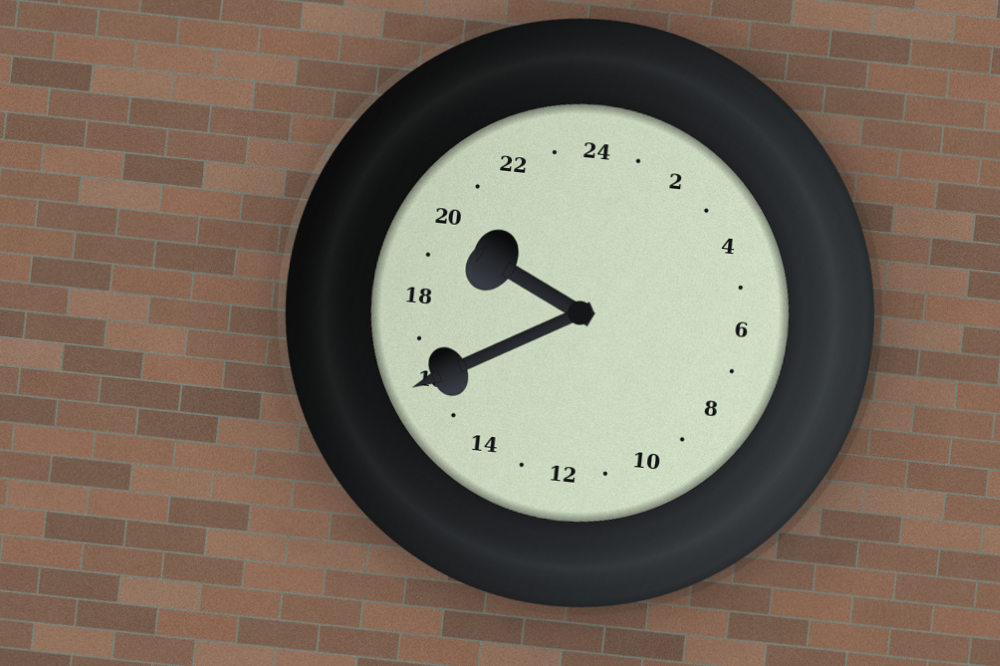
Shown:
19h40
